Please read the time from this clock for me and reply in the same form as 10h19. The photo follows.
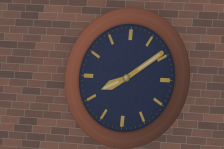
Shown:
8h09
